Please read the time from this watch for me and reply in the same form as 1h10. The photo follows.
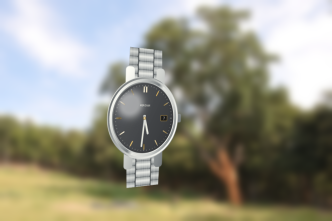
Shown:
5h31
